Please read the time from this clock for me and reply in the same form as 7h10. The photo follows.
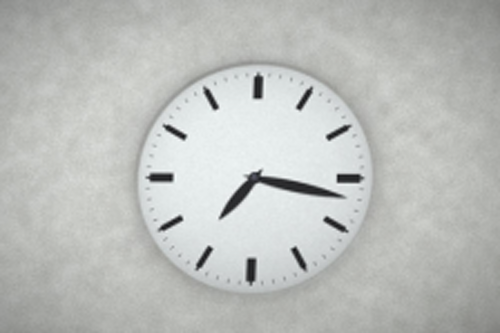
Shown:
7h17
